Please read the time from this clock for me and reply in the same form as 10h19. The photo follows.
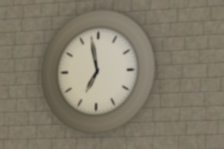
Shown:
6h58
